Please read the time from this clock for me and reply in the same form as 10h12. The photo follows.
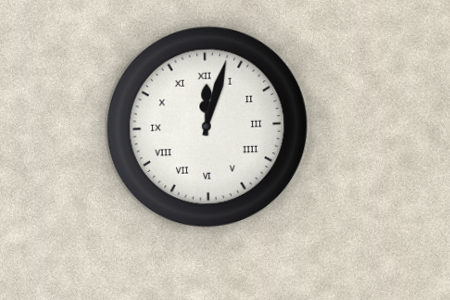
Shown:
12h03
